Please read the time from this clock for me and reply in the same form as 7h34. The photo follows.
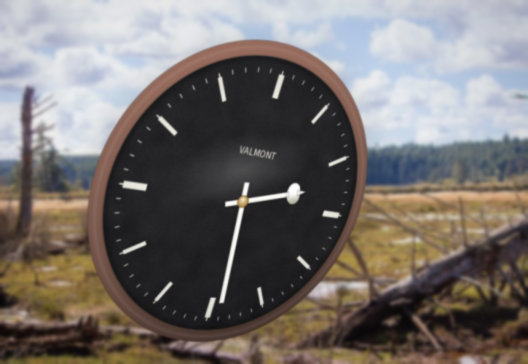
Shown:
2h29
